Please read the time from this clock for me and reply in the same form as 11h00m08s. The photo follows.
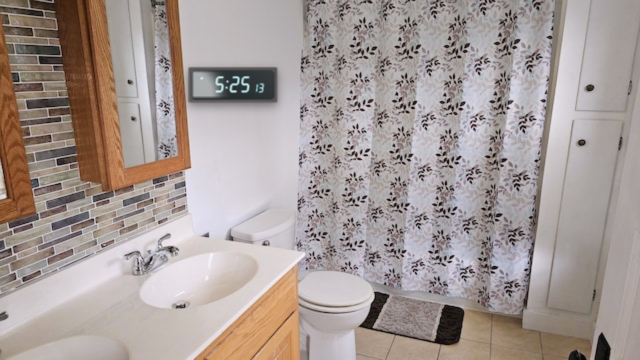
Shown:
5h25m13s
